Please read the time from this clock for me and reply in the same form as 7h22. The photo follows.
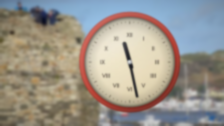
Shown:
11h28
